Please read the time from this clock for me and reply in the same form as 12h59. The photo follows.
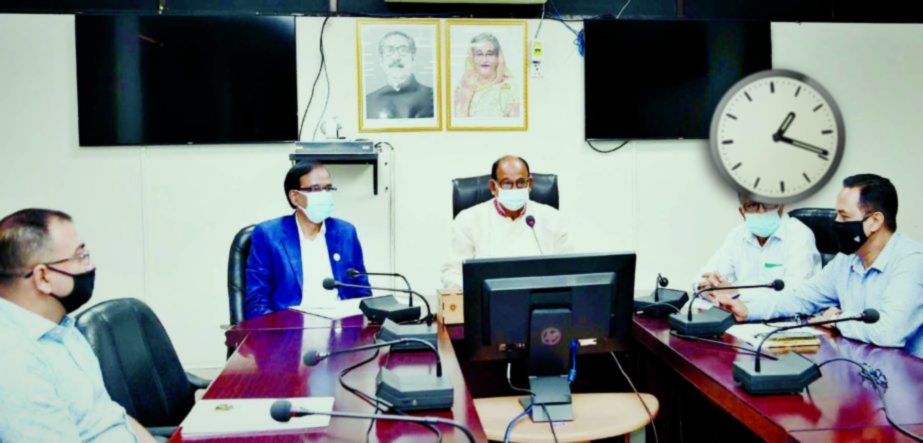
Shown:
1h19
